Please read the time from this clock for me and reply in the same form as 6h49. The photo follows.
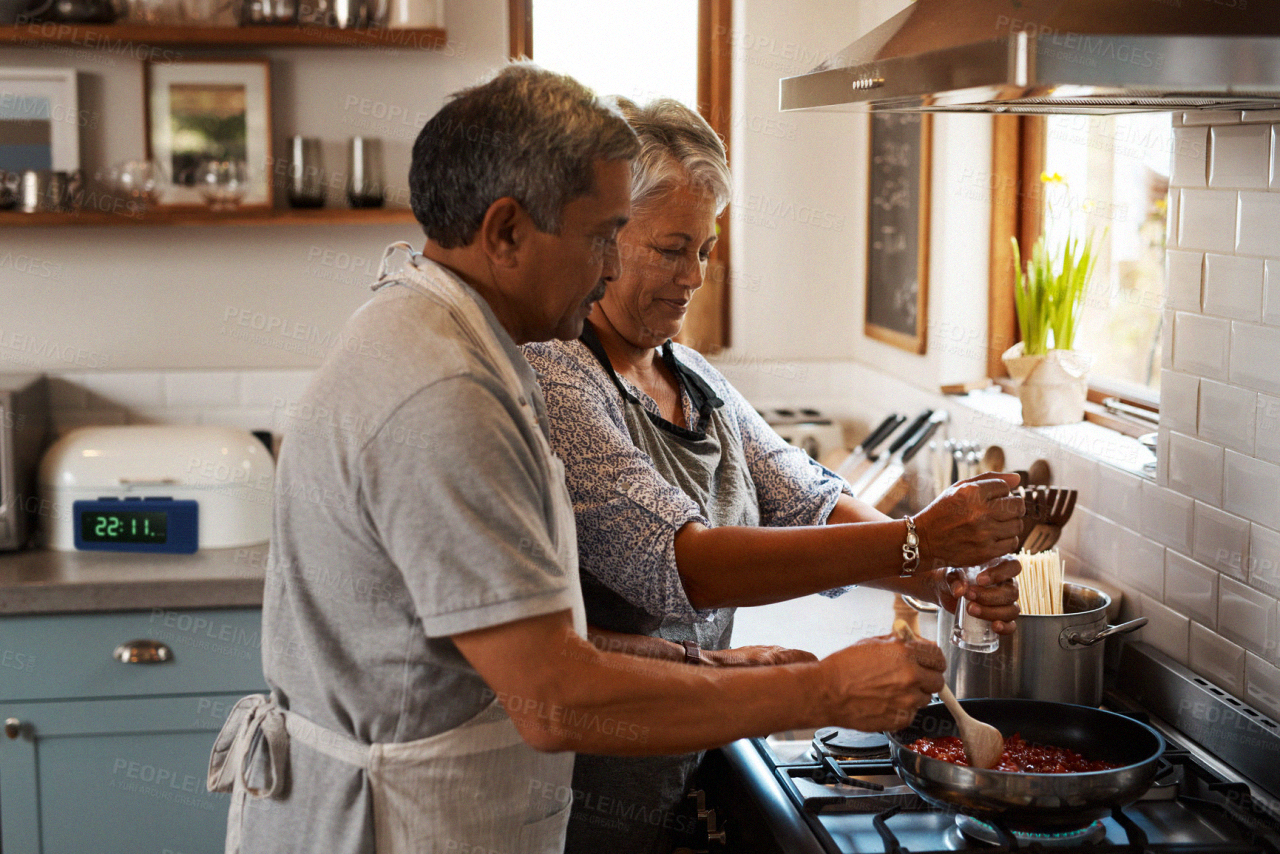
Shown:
22h11
